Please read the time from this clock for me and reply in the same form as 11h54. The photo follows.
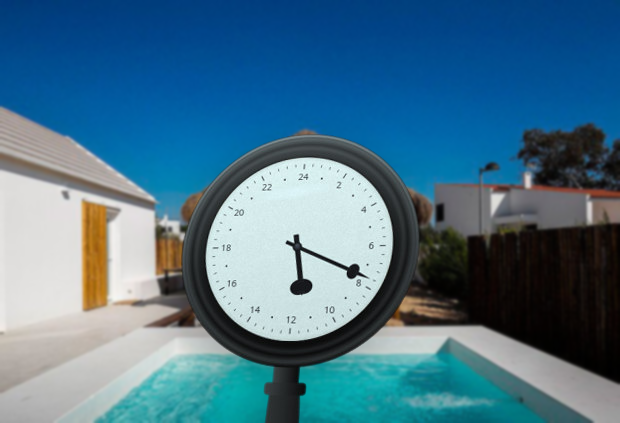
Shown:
11h19
